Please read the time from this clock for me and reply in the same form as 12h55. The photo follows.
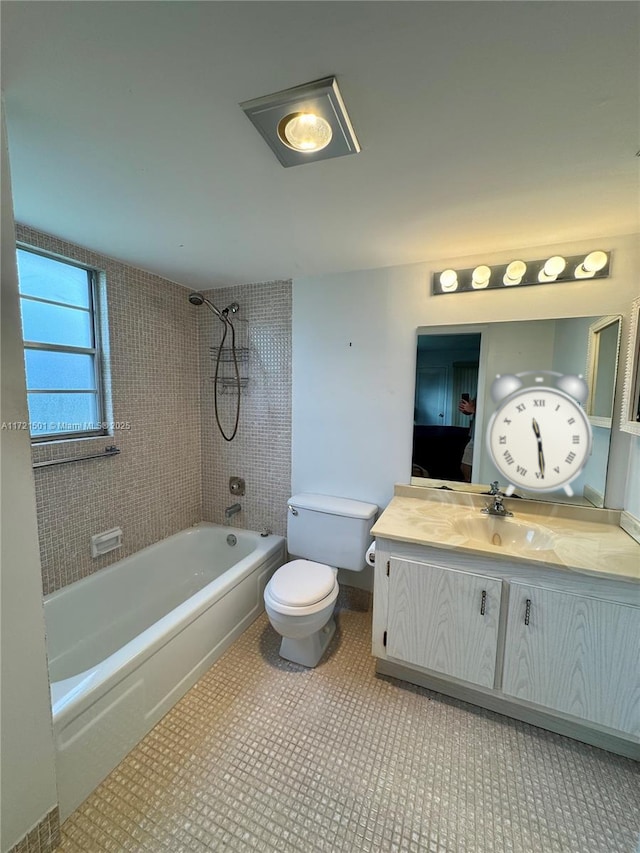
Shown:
11h29
